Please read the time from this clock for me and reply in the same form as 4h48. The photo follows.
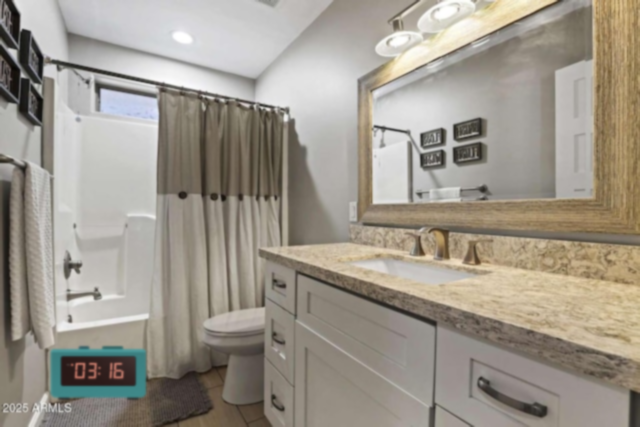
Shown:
3h16
